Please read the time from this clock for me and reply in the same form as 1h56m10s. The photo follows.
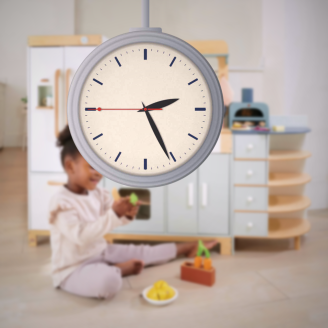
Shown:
2h25m45s
